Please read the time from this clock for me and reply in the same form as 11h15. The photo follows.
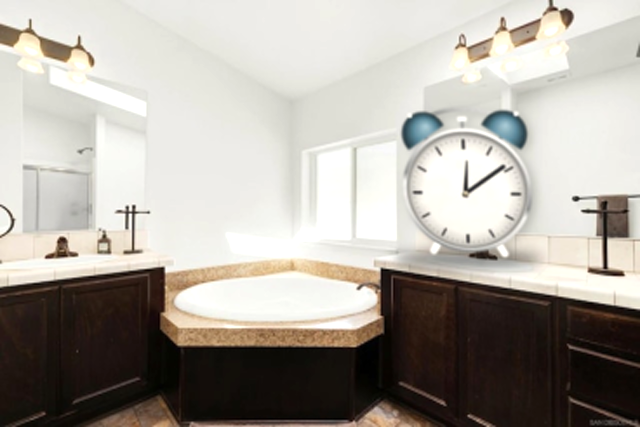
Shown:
12h09
